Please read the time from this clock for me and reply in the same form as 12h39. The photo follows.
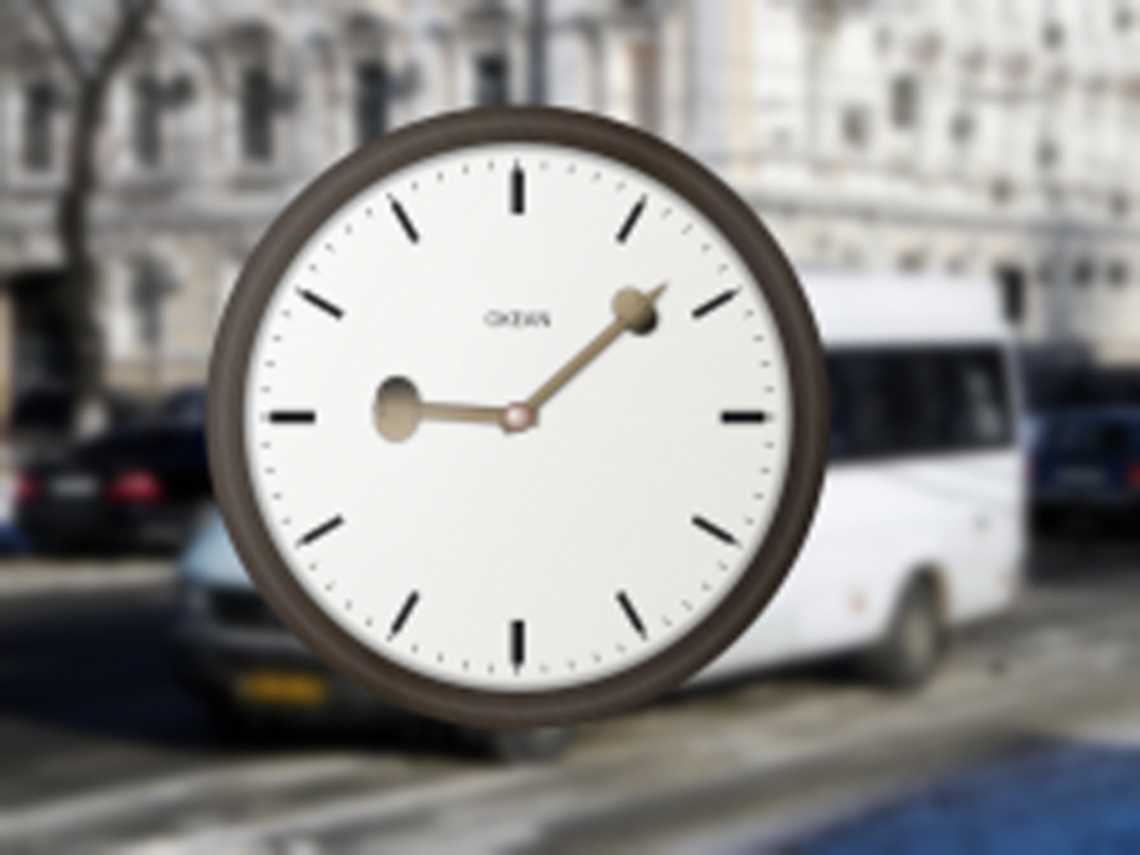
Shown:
9h08
